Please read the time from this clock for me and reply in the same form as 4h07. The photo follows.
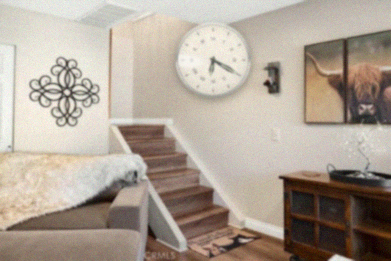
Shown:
6h20
